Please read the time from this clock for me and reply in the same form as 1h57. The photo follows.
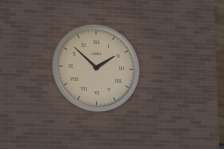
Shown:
1h52
